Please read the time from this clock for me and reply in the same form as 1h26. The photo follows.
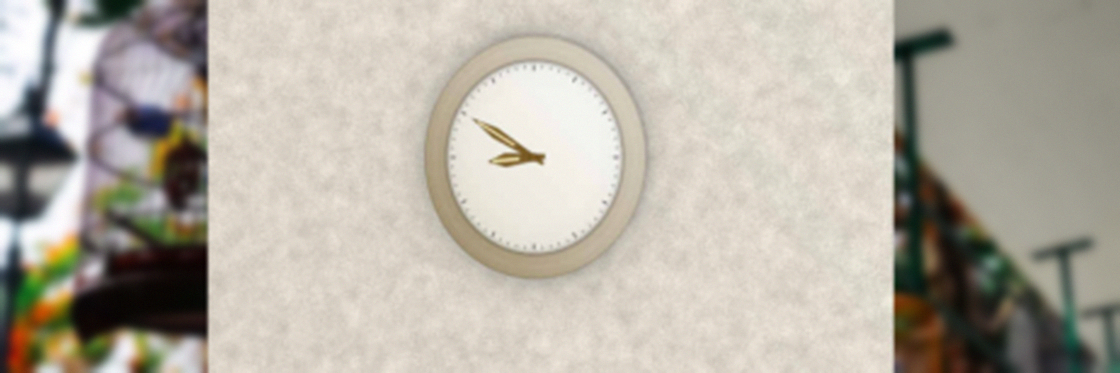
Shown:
8h50
